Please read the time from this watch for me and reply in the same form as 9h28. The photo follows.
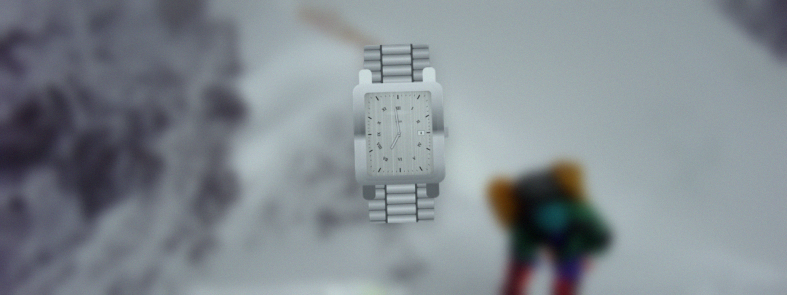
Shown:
6h59
